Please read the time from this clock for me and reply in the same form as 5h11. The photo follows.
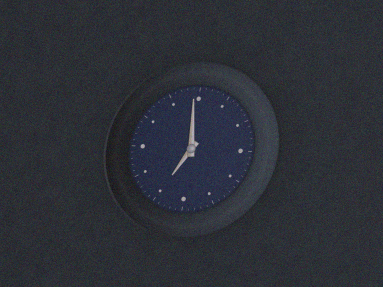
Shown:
6h59
